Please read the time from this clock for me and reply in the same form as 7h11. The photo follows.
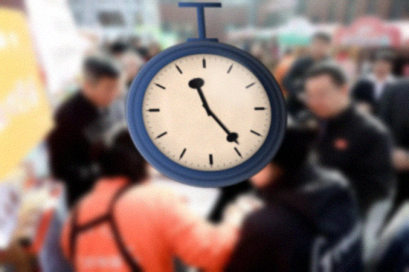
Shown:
11h24
